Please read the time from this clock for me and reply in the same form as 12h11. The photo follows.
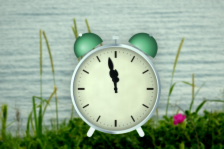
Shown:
11h58
